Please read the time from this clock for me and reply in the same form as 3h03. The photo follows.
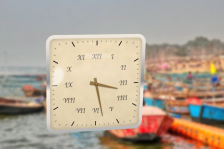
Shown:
3h28
